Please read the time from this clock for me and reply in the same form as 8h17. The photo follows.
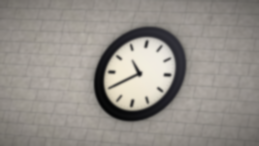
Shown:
10h40
